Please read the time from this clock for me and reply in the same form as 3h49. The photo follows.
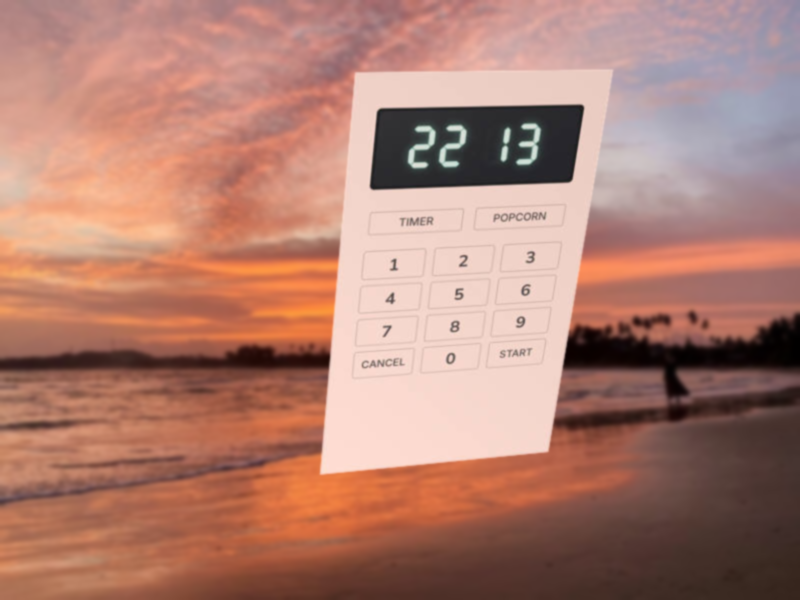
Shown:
22h13
